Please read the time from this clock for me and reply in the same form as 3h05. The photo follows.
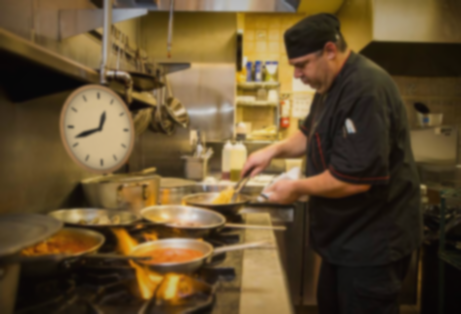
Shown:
12h42
